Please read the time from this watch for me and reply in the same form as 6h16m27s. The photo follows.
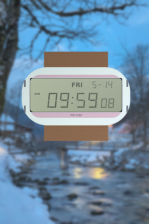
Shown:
9h59m08s
